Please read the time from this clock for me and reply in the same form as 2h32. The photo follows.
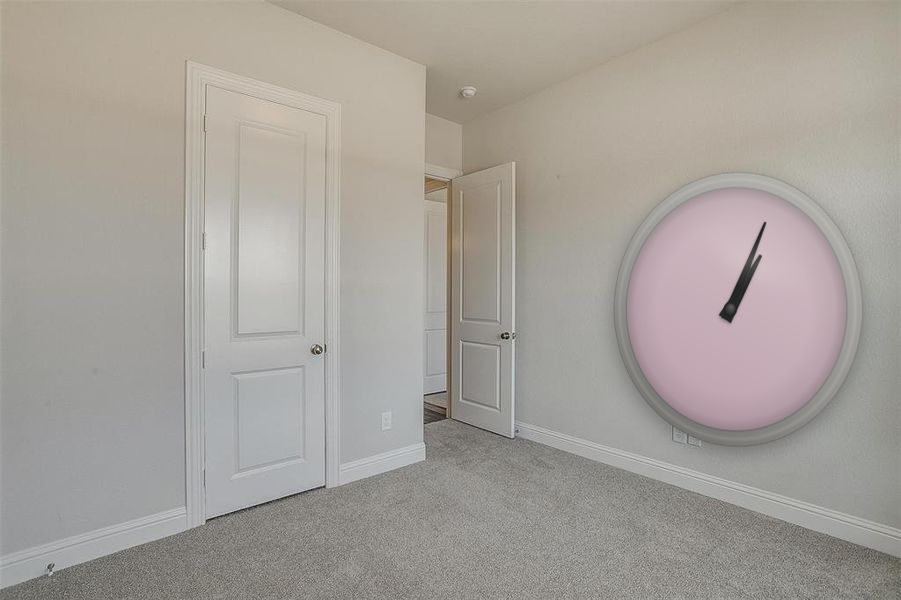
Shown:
1h04
